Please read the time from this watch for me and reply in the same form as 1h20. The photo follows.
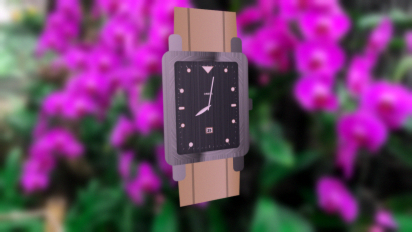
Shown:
8h02
